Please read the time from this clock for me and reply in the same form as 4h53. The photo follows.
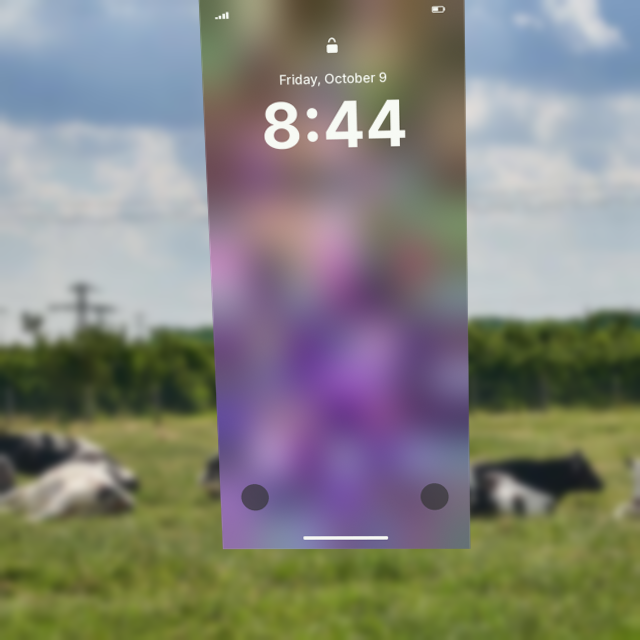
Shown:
8h44
